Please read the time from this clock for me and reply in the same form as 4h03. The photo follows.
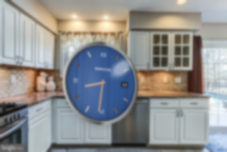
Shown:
8h31
